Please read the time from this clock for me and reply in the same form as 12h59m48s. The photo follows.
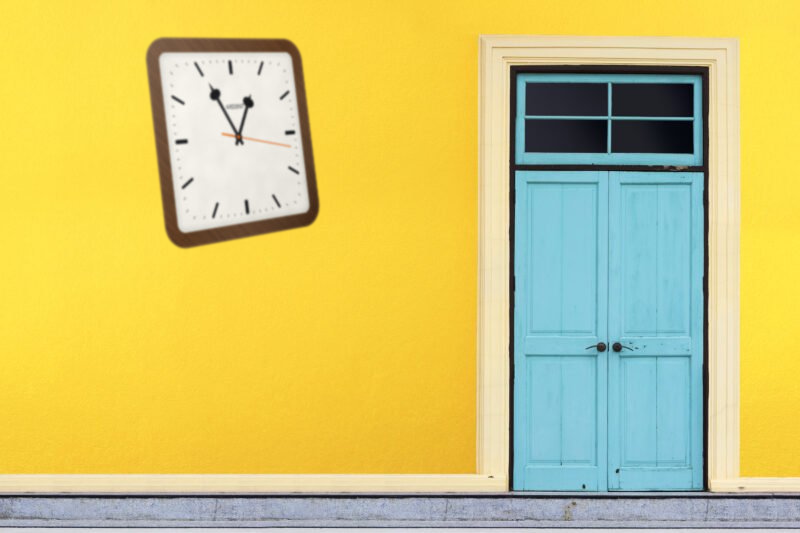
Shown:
12h55m17s
